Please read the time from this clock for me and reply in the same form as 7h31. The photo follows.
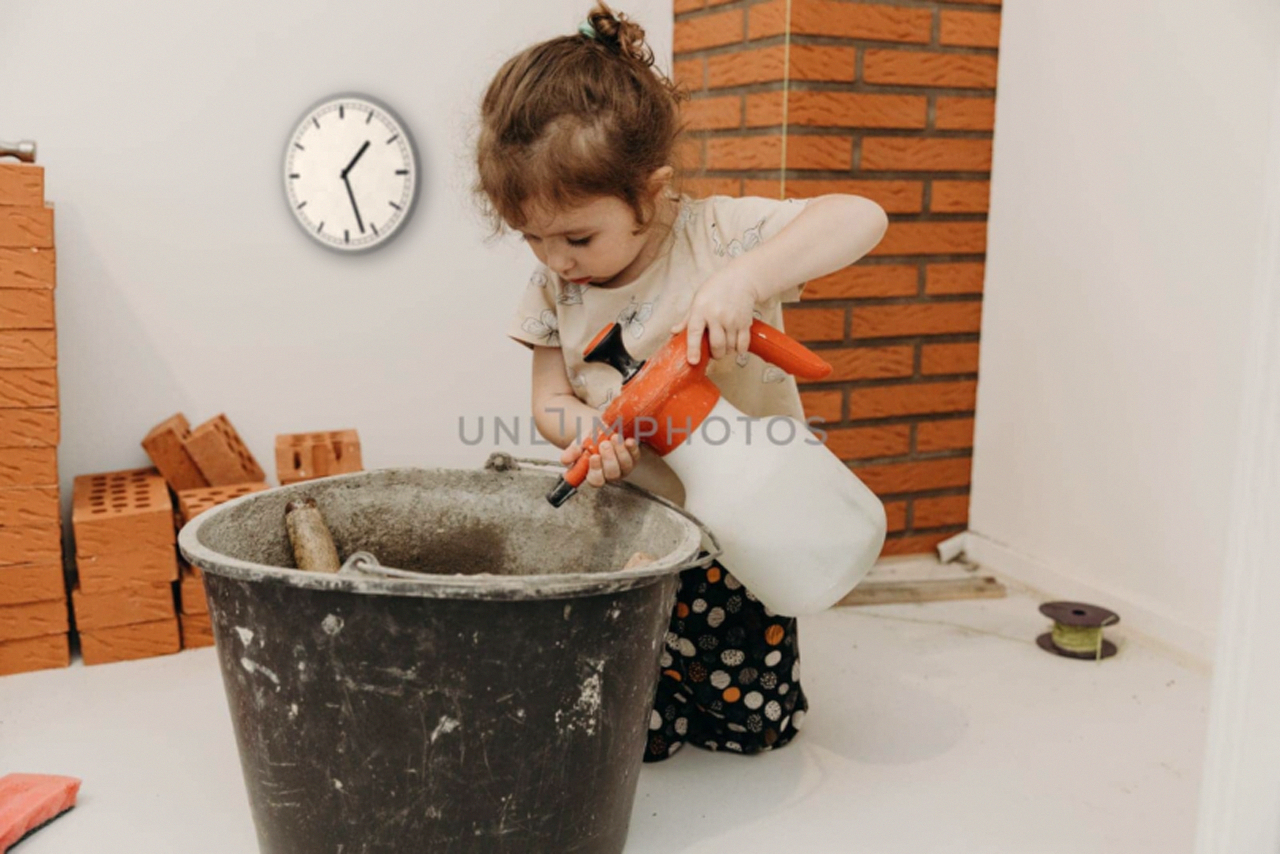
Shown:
1h27
